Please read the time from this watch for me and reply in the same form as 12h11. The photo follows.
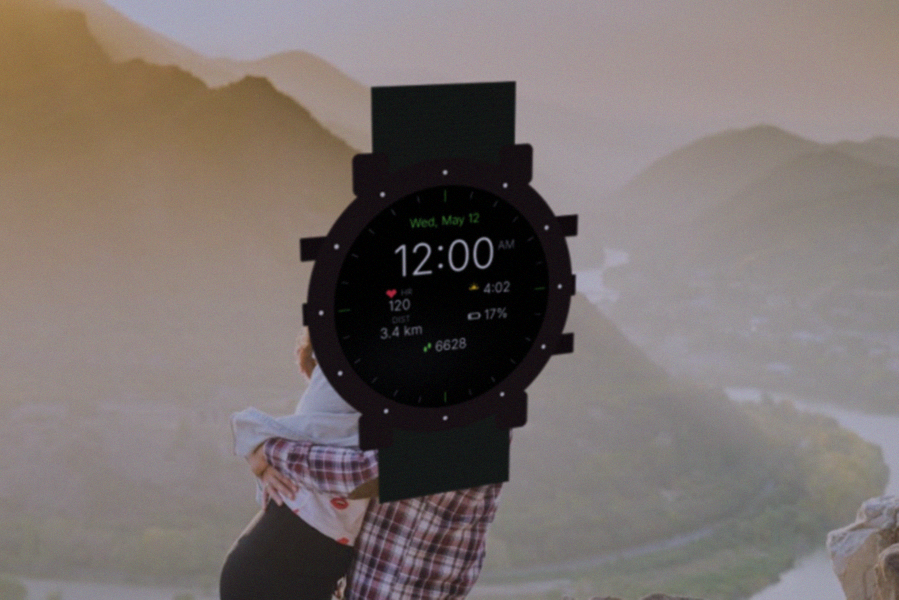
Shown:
12h00
